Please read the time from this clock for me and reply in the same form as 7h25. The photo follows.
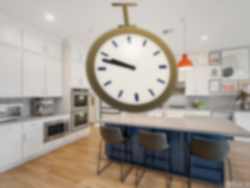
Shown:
9h48
